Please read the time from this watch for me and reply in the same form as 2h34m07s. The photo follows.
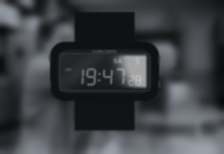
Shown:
19h47m28s
